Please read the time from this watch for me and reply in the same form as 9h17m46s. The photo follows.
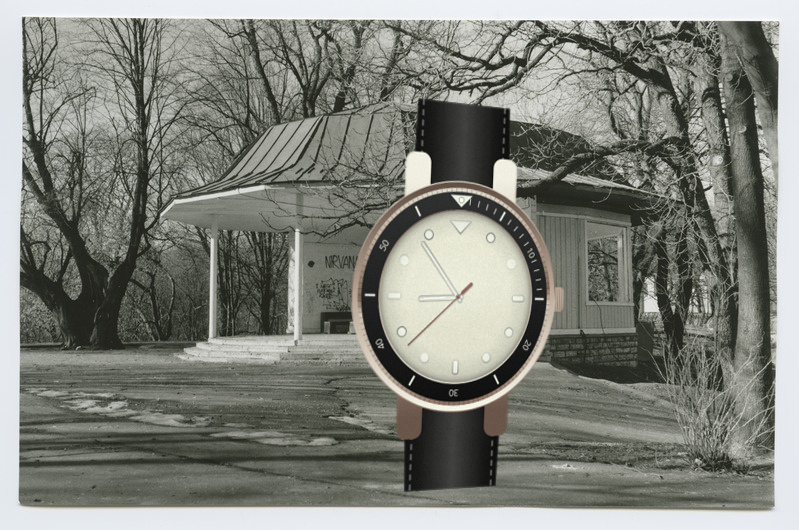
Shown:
8h53m38s
